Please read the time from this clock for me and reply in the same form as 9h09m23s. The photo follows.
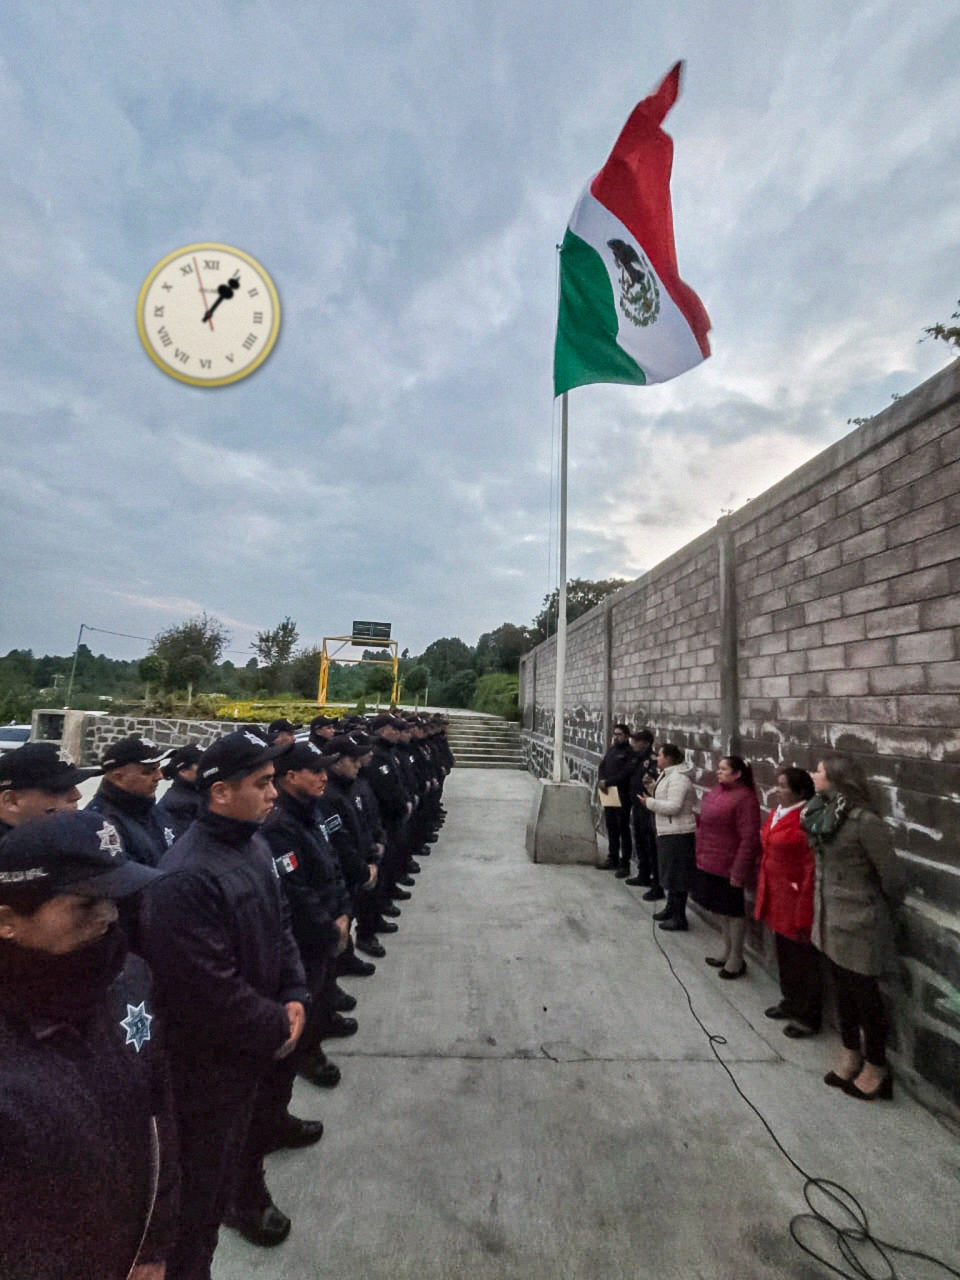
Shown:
1h05m57s
